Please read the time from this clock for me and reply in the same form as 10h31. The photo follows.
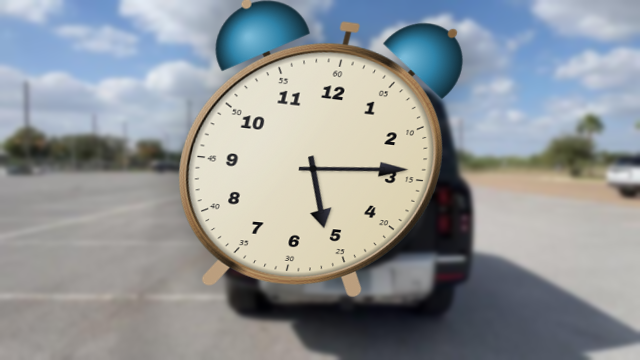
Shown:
5h14
